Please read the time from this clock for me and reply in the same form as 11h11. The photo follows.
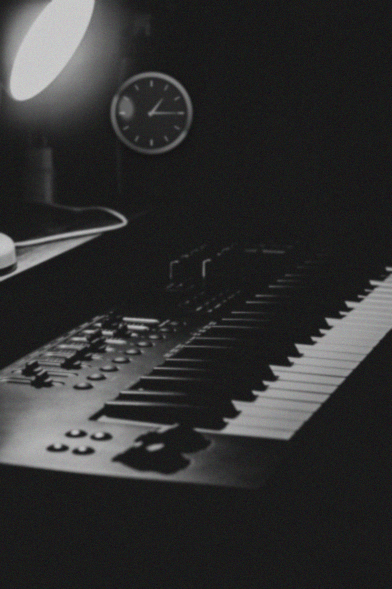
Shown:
1h15
